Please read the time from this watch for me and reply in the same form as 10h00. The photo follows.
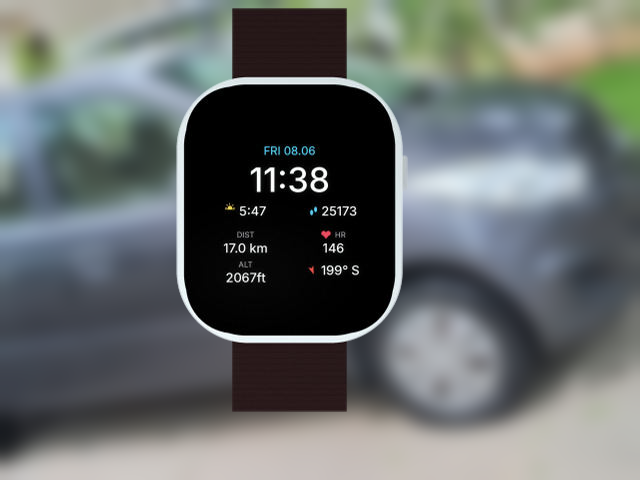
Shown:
11h38
